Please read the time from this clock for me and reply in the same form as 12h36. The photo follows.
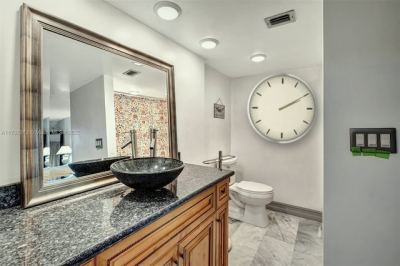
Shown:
2h10
